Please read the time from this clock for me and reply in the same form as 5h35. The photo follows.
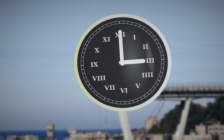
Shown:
3h00
